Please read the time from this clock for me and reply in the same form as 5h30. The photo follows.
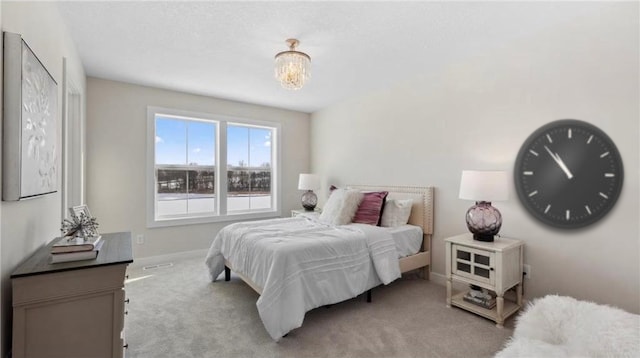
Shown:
10h53
